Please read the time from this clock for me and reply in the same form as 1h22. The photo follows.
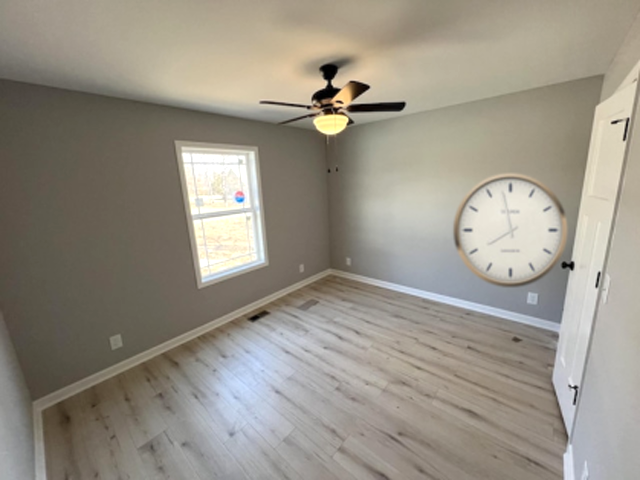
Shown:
7h58
